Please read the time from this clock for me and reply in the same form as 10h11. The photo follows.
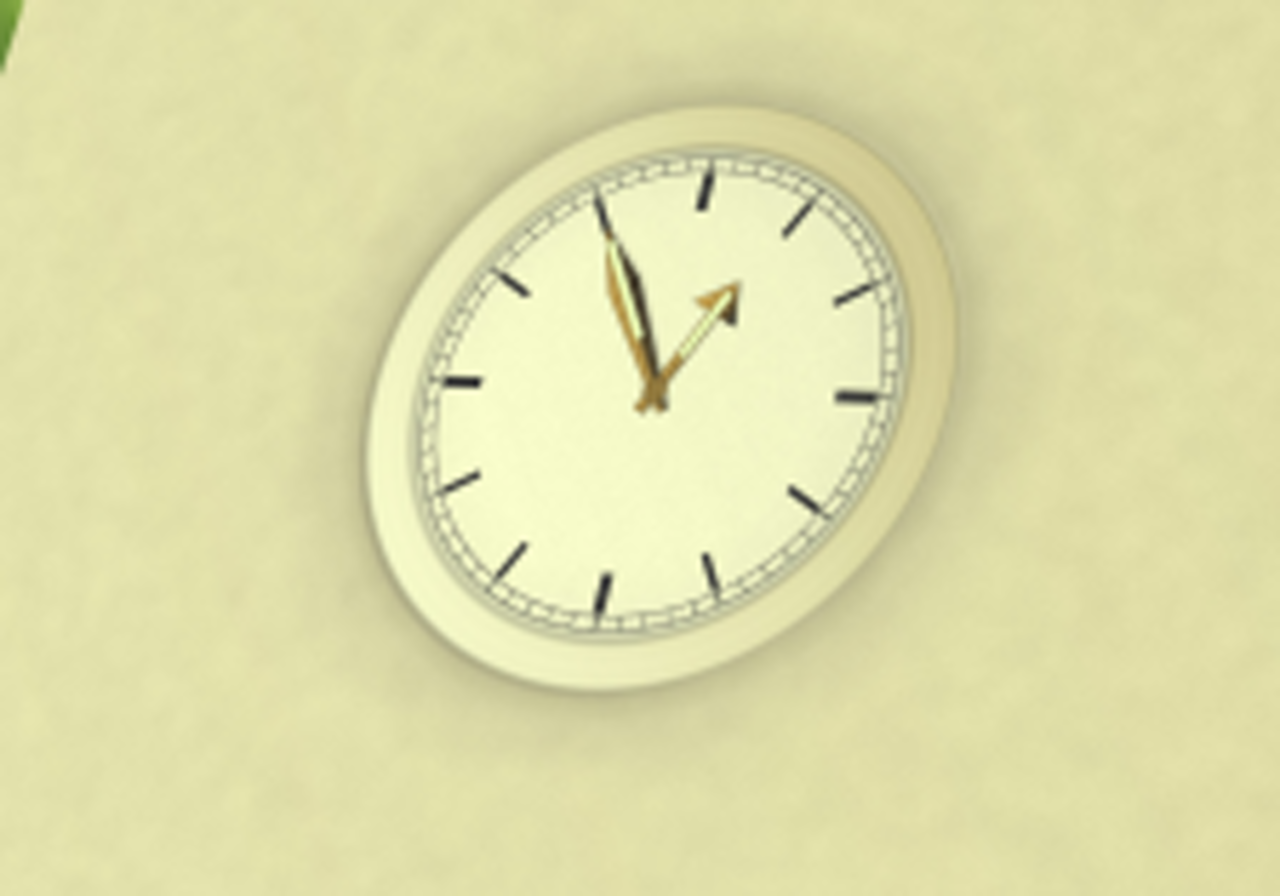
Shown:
12h55
